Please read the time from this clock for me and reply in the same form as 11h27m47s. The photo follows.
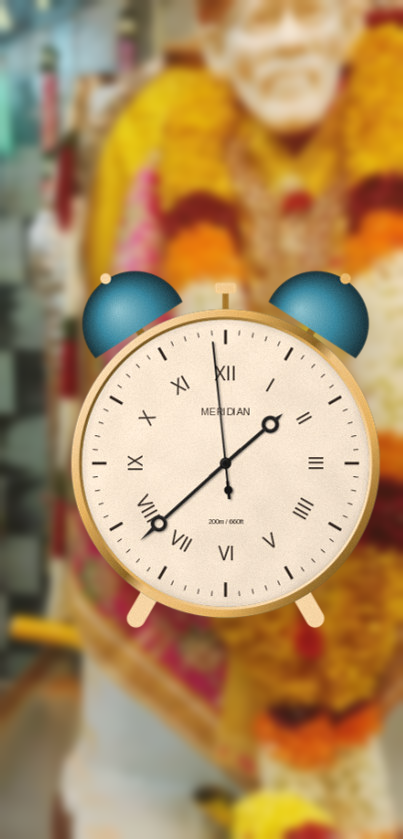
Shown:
1h37m59s
